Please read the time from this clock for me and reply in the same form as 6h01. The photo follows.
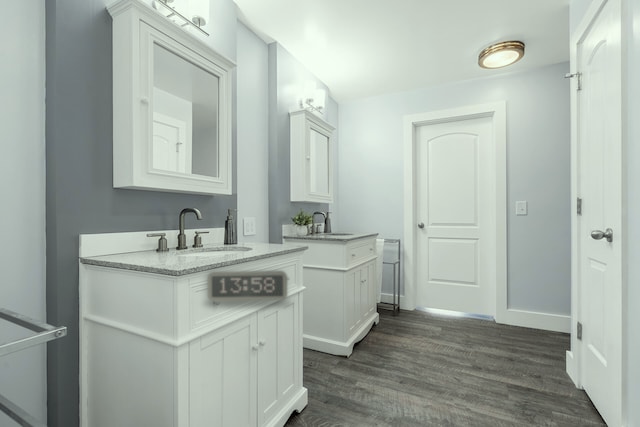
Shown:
13h58
